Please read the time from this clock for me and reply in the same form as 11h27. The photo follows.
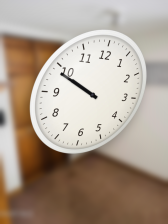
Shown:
9h49
